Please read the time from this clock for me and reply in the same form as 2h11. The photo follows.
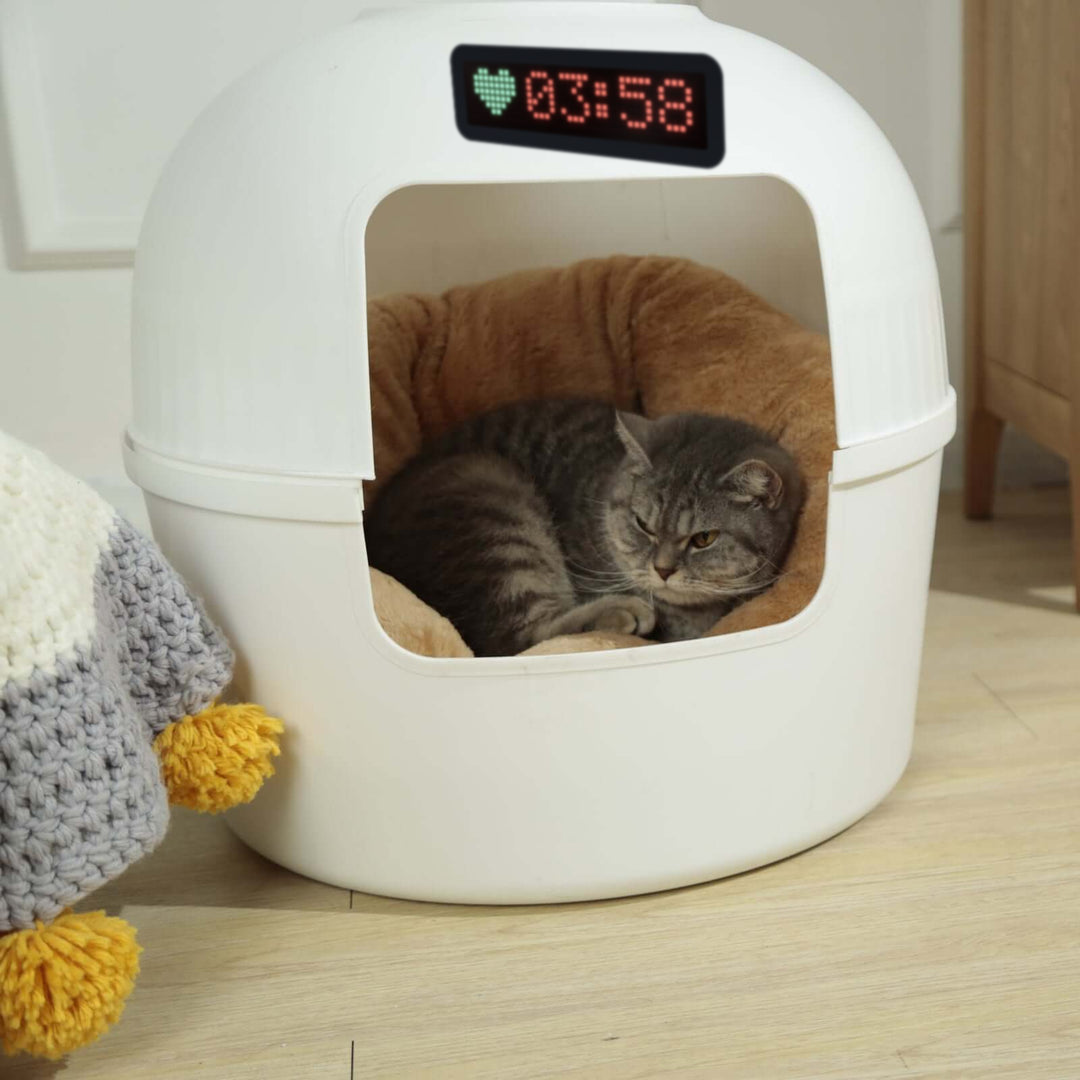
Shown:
3h58
